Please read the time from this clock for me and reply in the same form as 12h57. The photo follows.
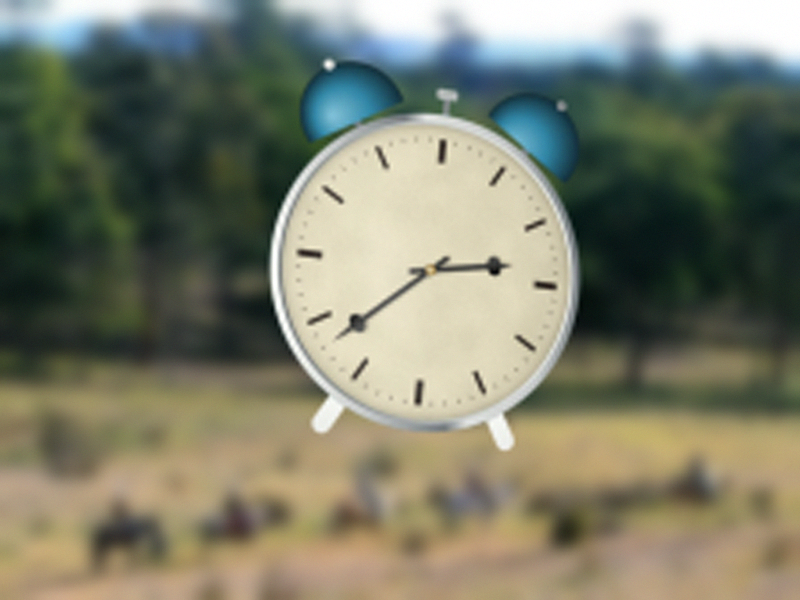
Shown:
2h38
